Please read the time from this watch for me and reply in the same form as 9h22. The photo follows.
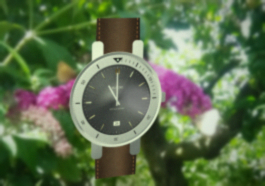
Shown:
11h00
